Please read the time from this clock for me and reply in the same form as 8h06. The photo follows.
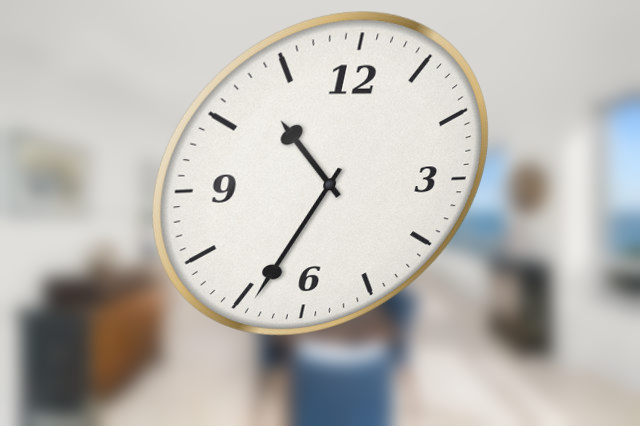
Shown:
10h34
